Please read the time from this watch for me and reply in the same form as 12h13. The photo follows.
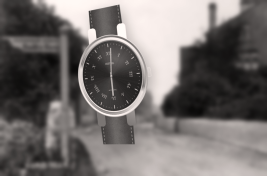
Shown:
6h01
